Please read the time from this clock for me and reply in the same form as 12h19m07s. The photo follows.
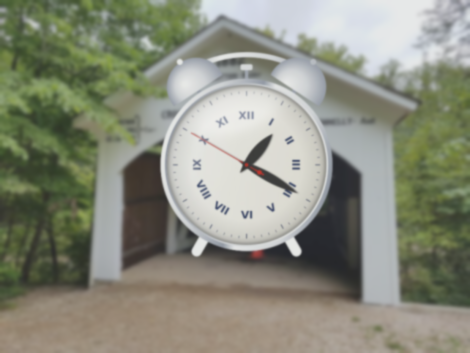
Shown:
1h19m50s
